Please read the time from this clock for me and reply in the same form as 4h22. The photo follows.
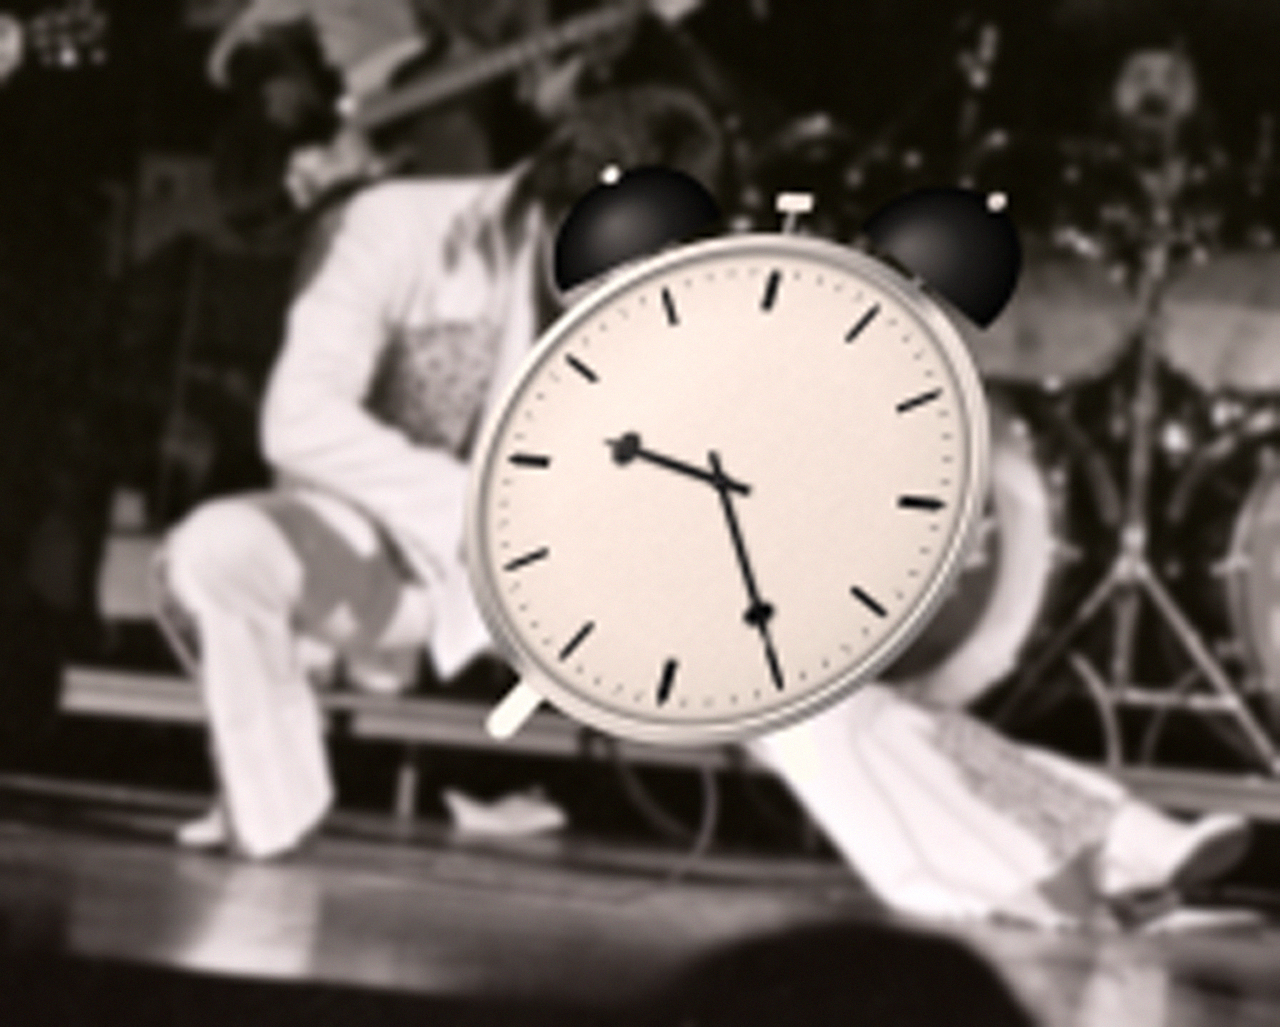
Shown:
9h25
